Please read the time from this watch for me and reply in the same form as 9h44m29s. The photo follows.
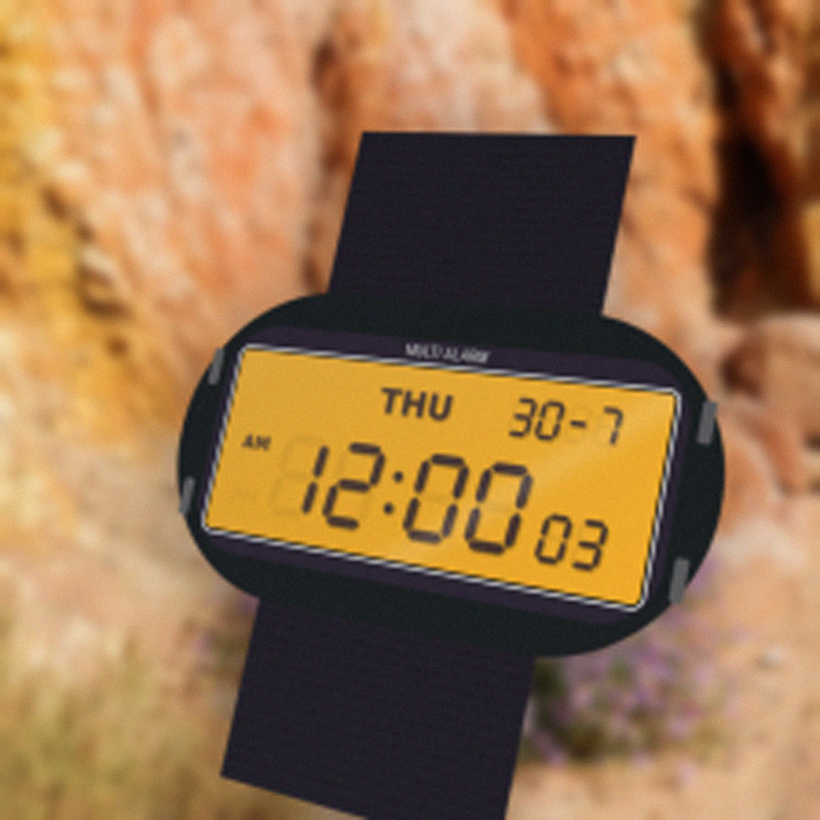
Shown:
12h00m03s
